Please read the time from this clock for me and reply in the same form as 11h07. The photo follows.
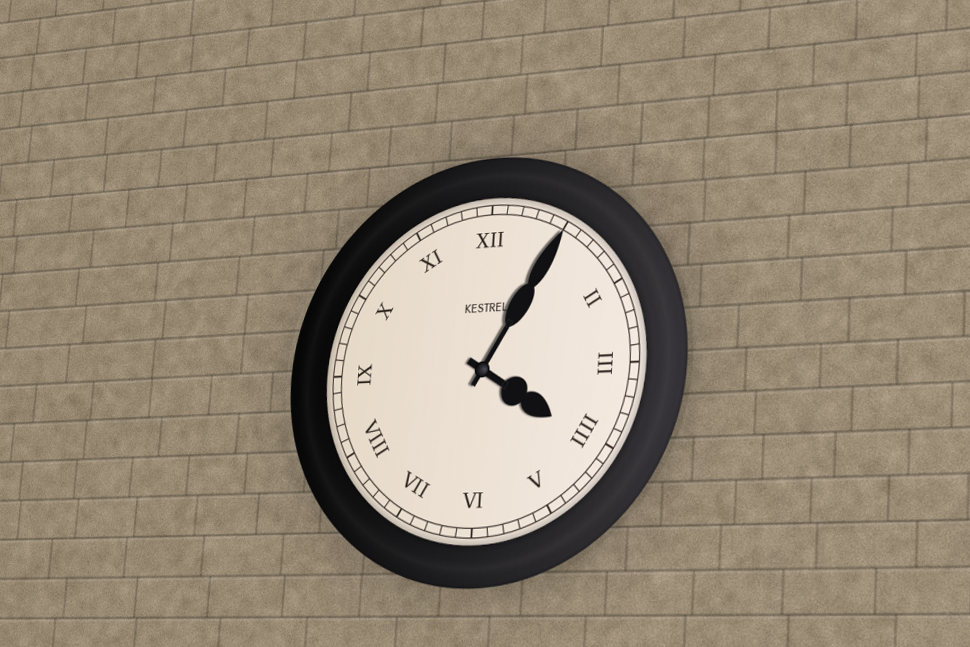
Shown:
4h05
